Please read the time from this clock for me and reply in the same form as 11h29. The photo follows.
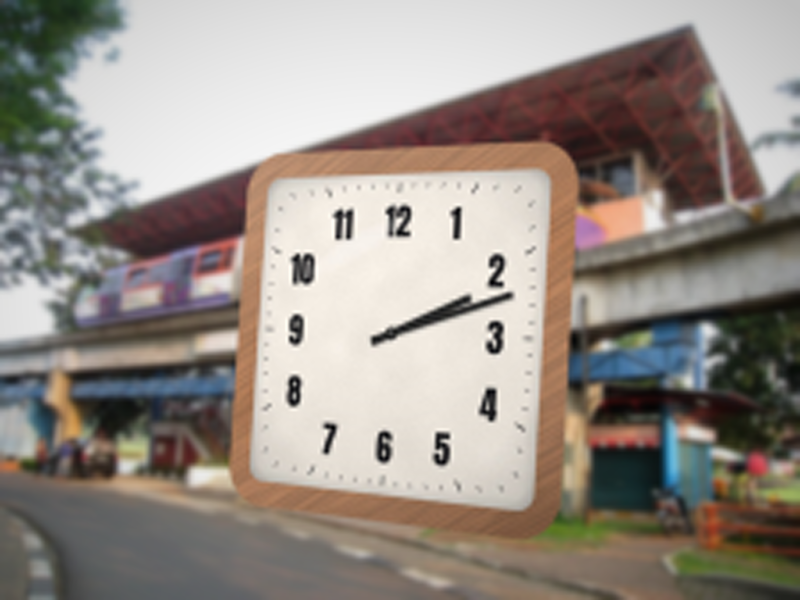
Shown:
2h12
